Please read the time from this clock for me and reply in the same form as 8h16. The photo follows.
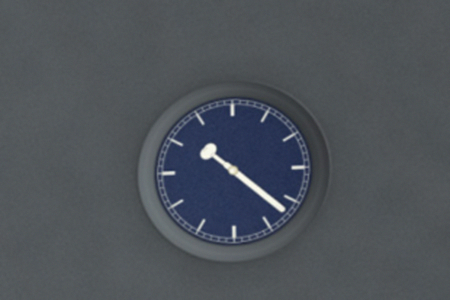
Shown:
10h22
